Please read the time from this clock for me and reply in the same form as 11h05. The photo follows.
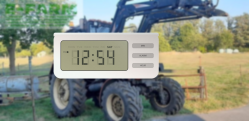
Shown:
12h54
